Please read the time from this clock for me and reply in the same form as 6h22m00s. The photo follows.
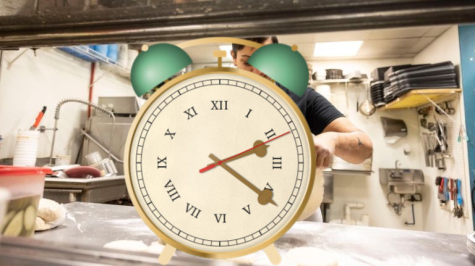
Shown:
2h21m11s
